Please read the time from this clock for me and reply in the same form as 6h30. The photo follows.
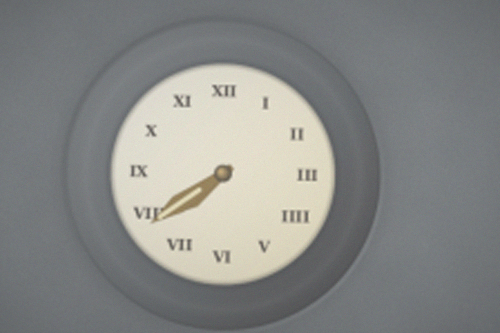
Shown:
7h39
